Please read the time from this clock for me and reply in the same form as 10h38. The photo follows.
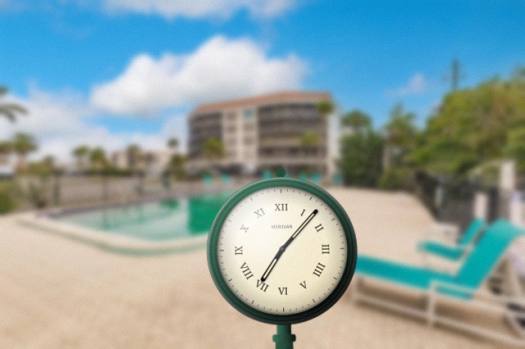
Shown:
7h07
